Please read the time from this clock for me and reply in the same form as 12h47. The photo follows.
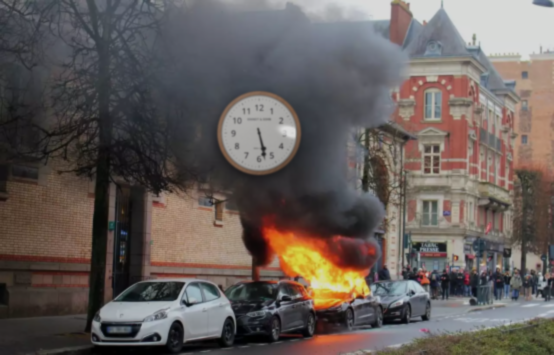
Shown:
5h28
